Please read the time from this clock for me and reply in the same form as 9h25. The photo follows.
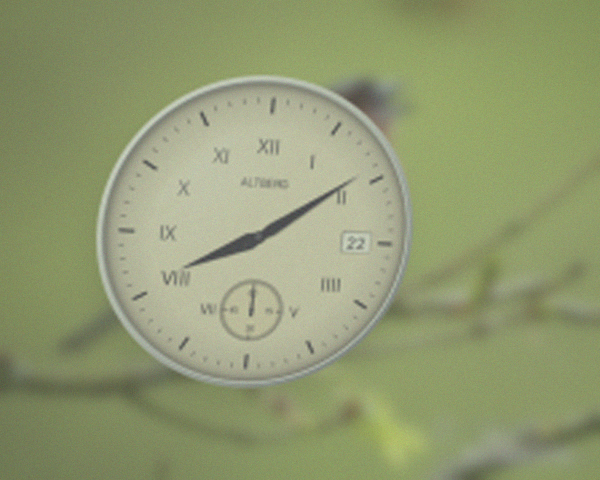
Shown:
8h09
